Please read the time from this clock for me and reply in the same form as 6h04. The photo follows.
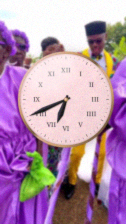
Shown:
6h41
